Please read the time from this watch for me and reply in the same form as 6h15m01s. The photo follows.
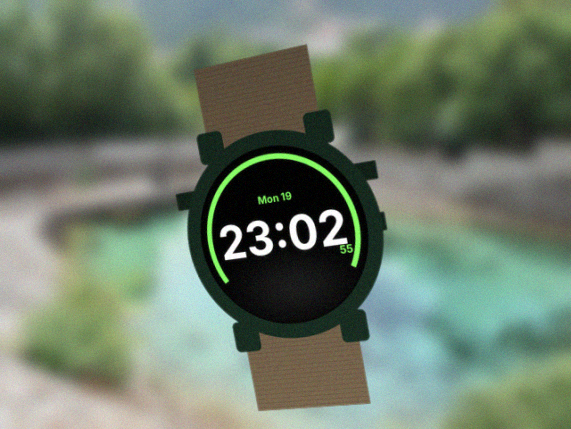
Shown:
23h02m55s
